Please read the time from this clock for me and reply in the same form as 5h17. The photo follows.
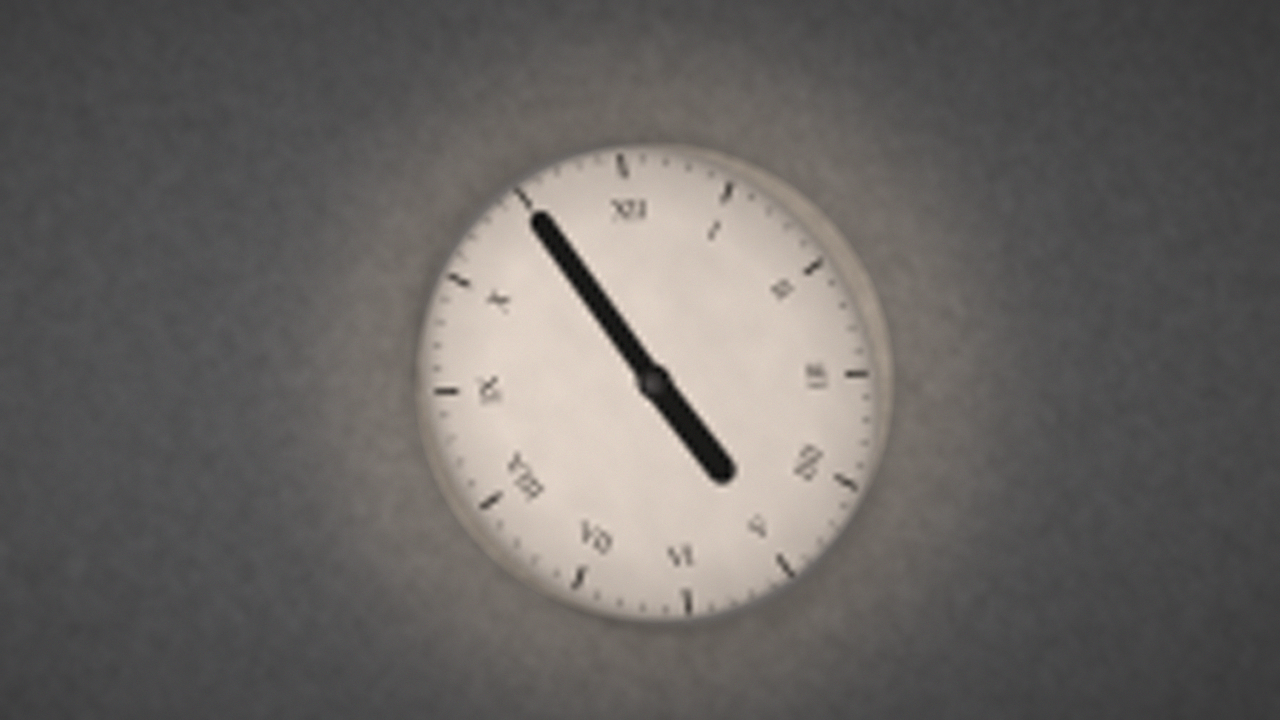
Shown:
4h55
